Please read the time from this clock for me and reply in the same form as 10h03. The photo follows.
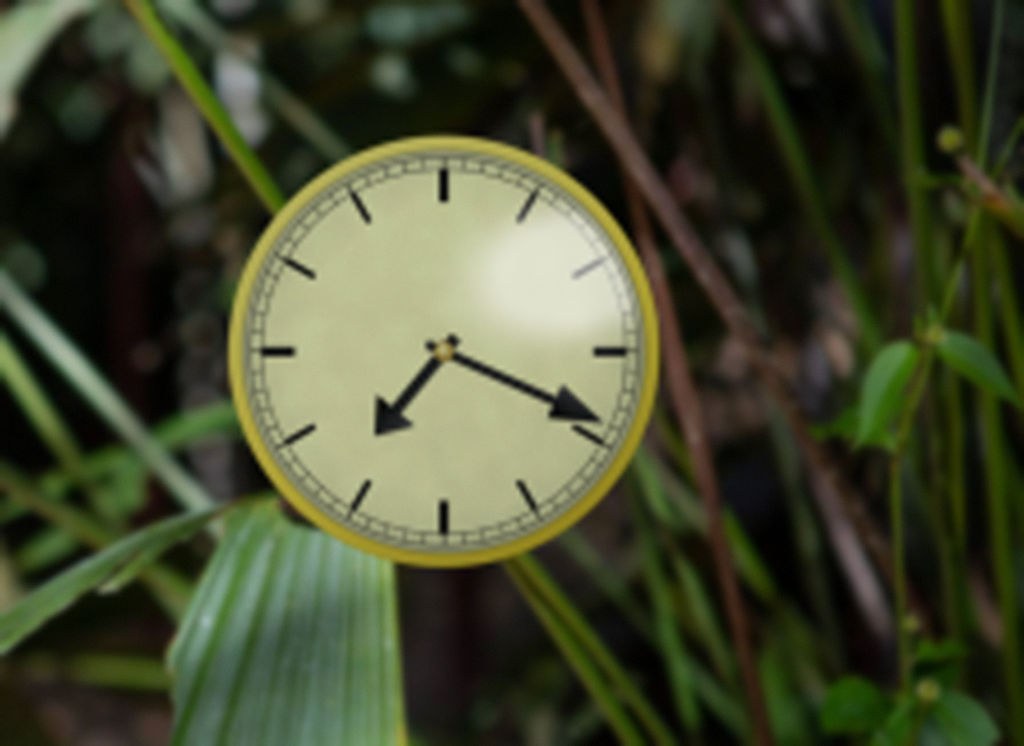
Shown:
7h19
